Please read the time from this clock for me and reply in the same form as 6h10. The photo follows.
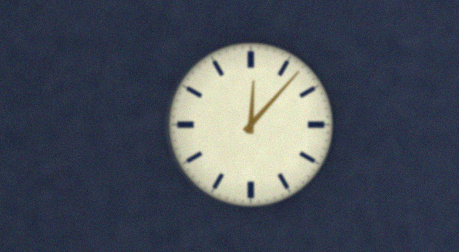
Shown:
12h07
